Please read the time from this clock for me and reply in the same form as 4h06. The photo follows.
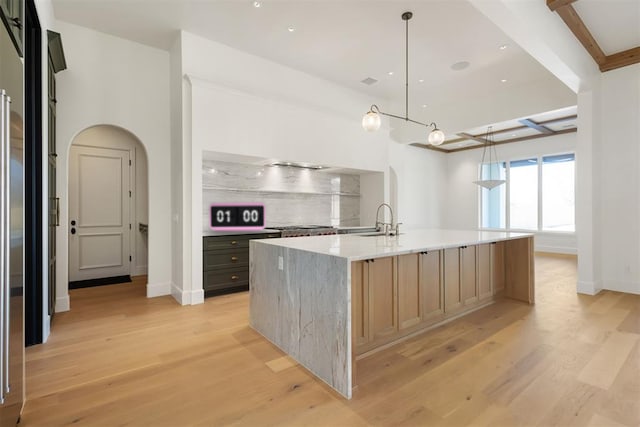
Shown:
1h00
